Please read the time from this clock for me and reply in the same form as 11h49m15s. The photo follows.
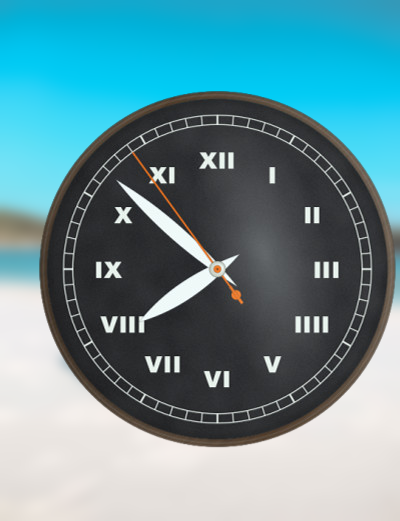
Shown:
7h51m54s
